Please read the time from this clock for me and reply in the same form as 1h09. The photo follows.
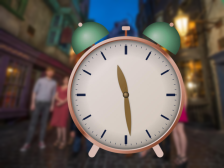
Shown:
11h29
